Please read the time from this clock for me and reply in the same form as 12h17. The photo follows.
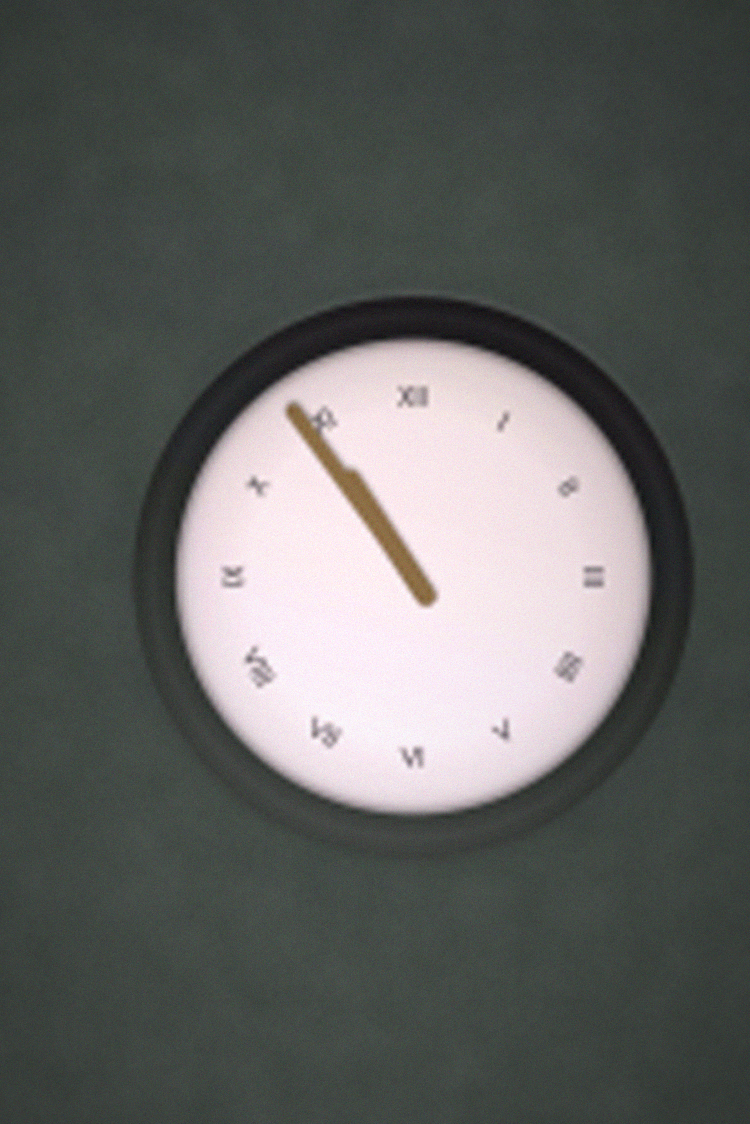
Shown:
10h54
